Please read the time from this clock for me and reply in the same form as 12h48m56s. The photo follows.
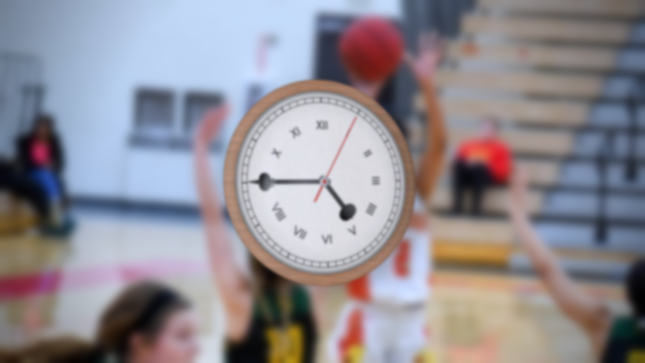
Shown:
4h45m05s
